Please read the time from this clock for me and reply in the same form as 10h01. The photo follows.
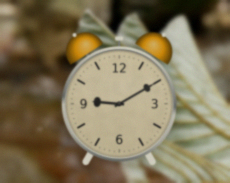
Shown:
9h10
